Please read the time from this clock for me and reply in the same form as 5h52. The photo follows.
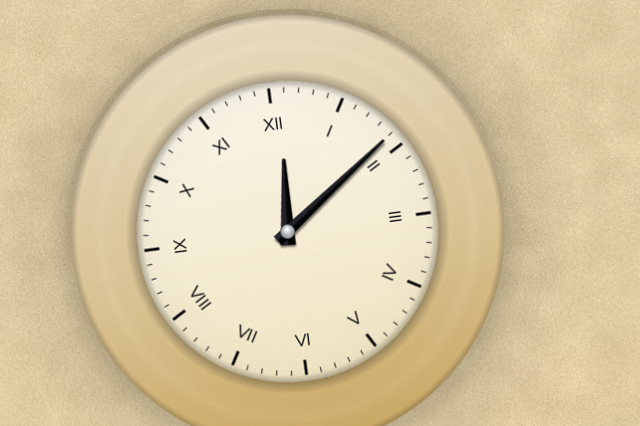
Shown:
12h09
